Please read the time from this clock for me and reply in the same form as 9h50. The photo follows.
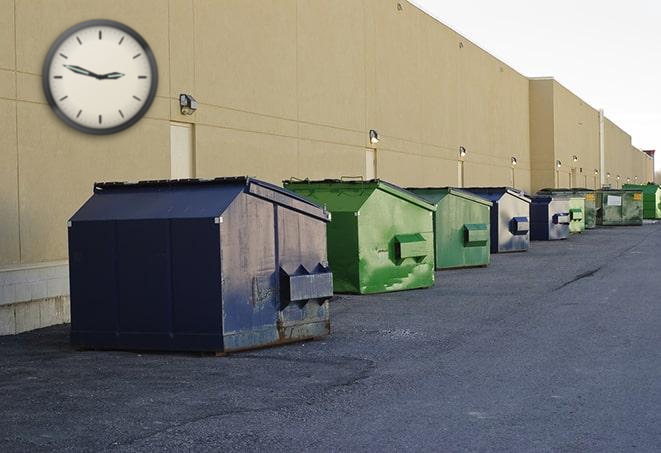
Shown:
2h48
